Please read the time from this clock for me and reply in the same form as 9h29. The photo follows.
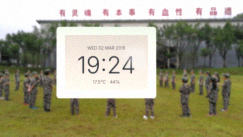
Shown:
19h24
